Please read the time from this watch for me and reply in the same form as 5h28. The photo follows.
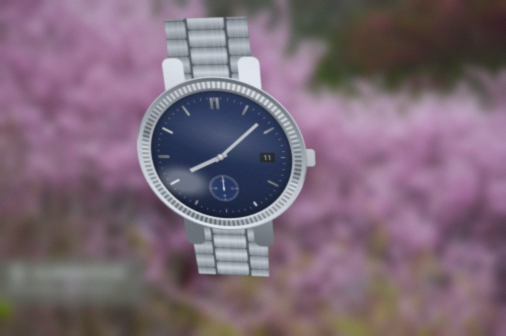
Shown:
8h08
